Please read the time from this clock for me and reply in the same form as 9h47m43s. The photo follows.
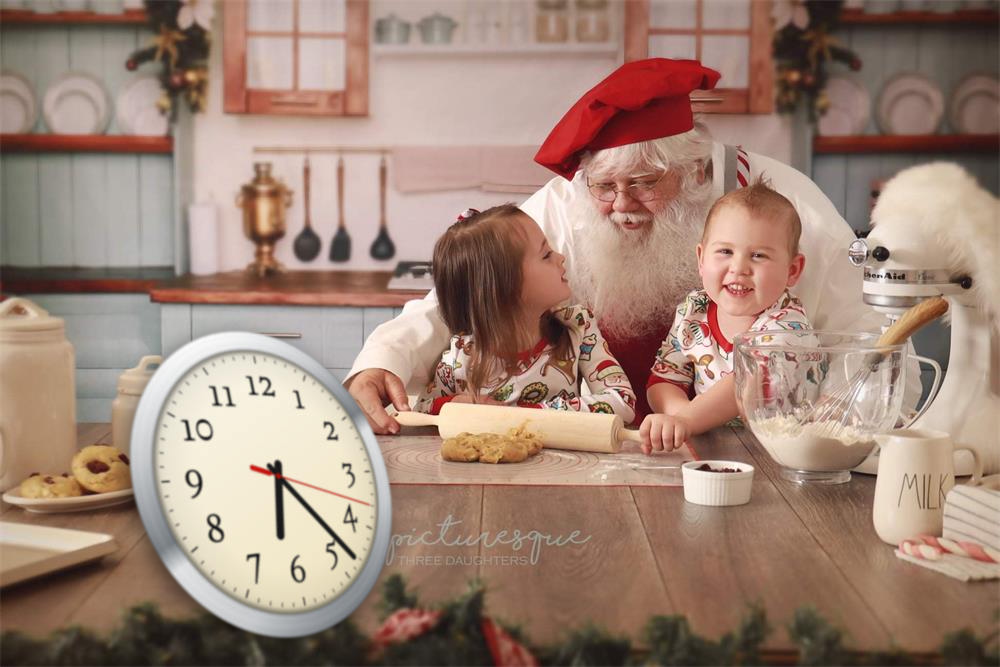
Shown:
6h23m18s
